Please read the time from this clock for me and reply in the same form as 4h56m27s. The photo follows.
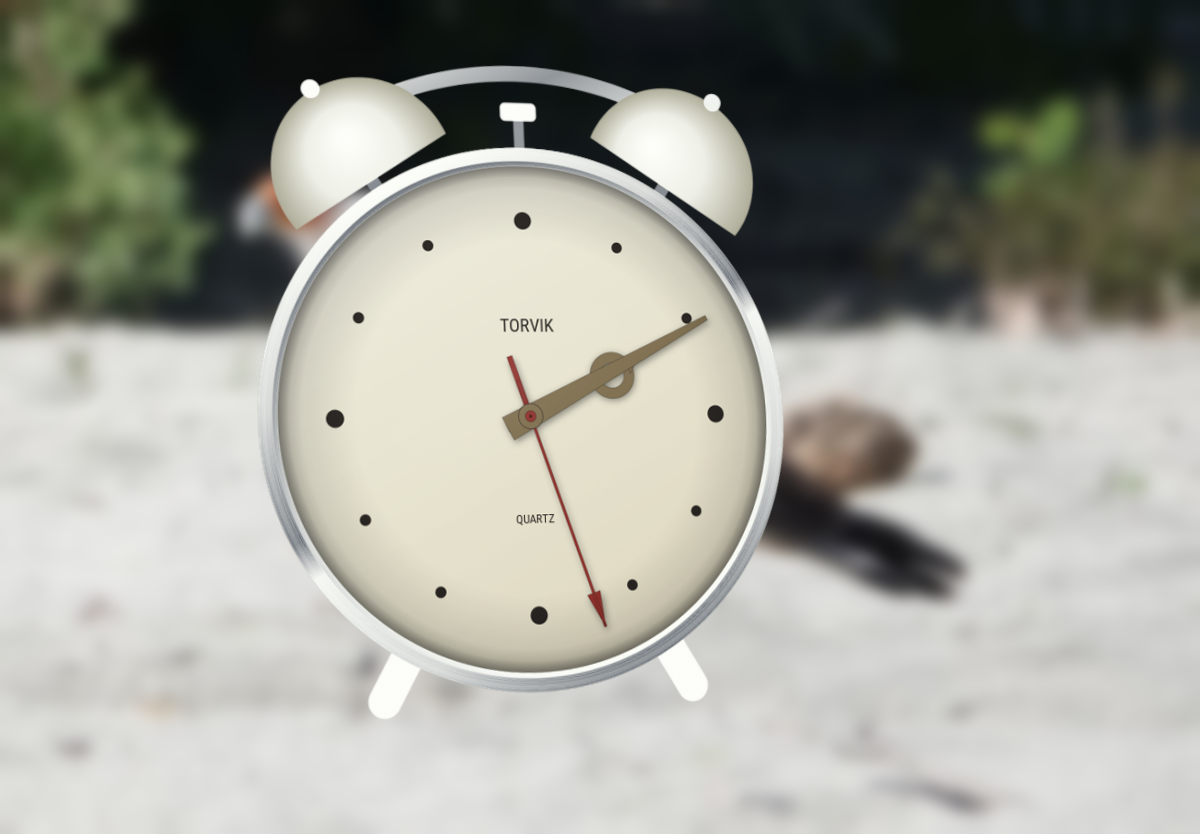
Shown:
2h10m27s
